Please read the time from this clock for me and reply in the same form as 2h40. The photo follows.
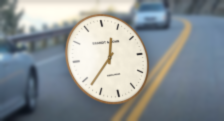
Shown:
12h38
